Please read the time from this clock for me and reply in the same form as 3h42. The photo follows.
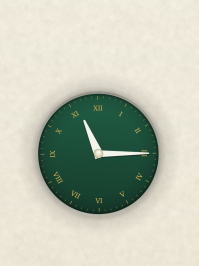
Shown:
11h15
